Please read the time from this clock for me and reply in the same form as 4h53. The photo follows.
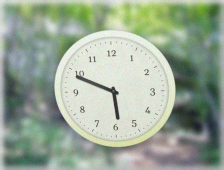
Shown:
5h49
